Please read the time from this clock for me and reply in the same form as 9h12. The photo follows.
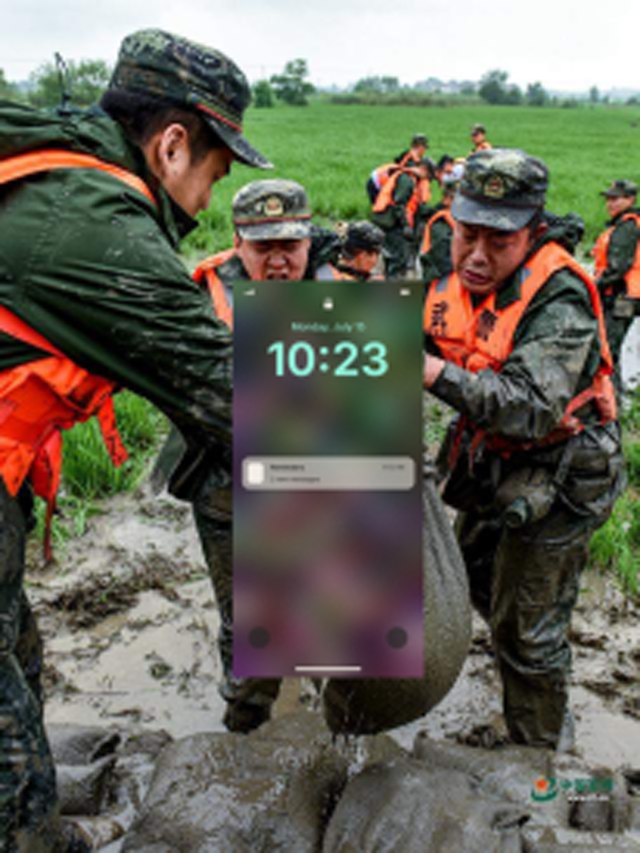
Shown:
10h23
